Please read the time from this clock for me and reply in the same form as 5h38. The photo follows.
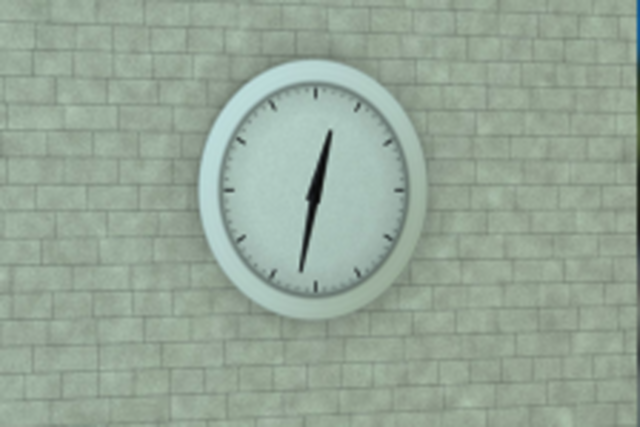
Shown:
12h32
